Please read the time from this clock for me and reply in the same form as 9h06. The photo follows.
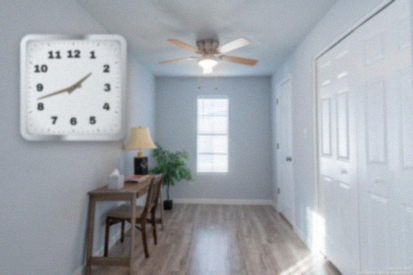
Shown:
1h42
